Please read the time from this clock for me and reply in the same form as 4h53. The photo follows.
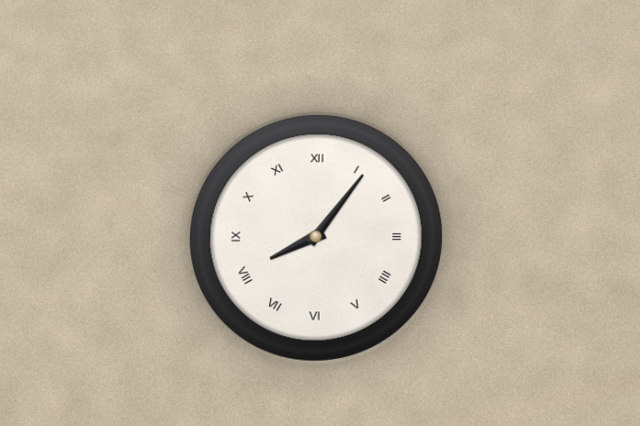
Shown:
8h06
